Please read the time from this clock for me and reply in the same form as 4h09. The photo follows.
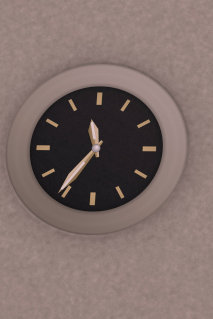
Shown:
11h36
